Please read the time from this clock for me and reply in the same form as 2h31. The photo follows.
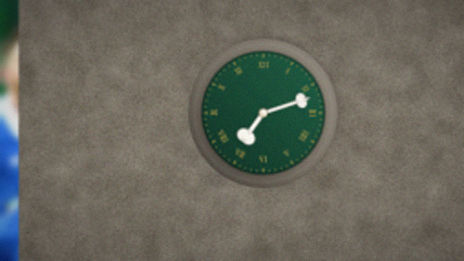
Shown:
7h12
